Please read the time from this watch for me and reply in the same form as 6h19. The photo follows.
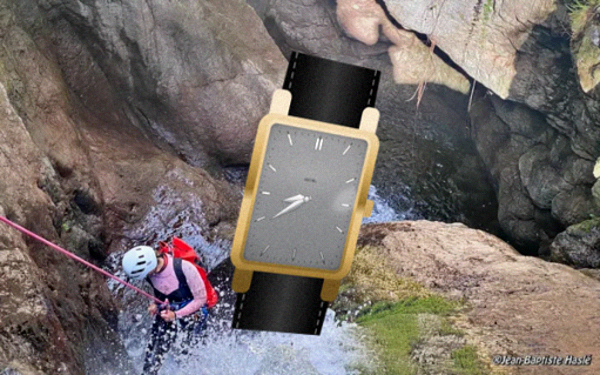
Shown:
8h39
